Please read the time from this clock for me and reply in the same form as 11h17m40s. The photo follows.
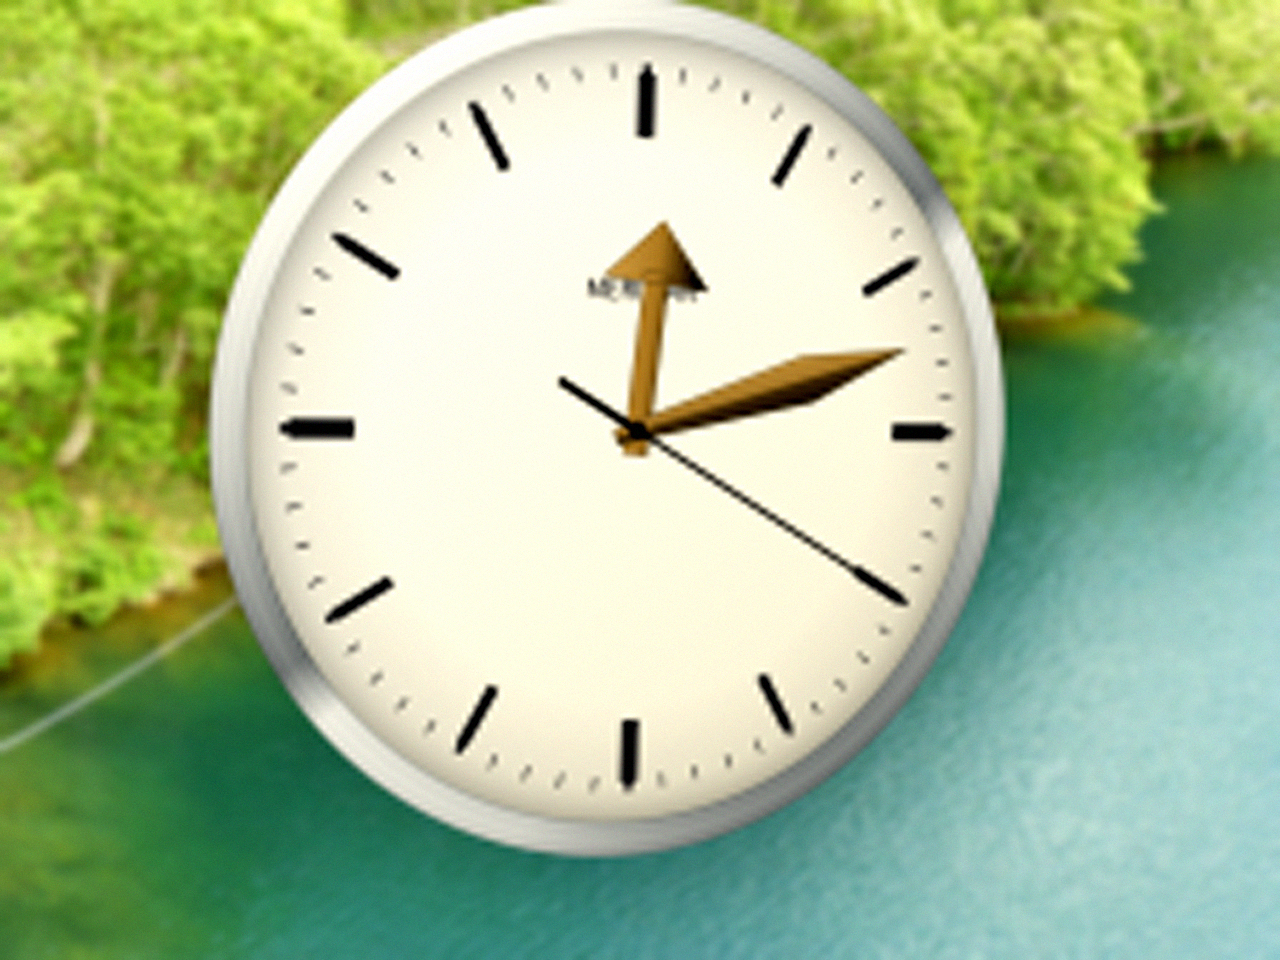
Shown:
12h12m20s
